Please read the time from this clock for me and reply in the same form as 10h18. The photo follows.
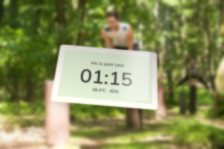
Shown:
1h15
